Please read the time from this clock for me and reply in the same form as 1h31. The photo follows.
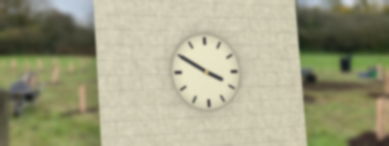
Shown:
3h50
